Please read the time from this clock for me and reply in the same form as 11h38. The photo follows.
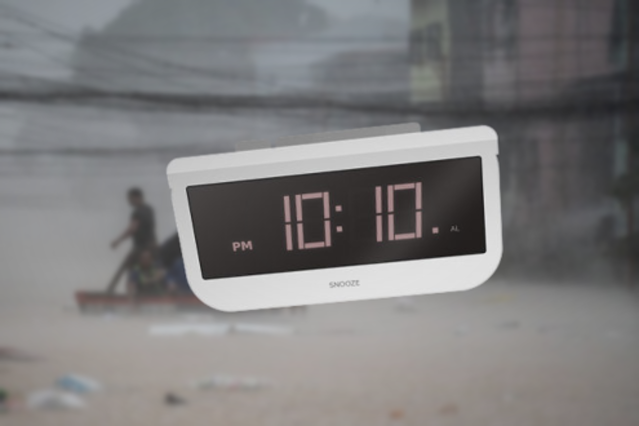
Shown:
10h10
